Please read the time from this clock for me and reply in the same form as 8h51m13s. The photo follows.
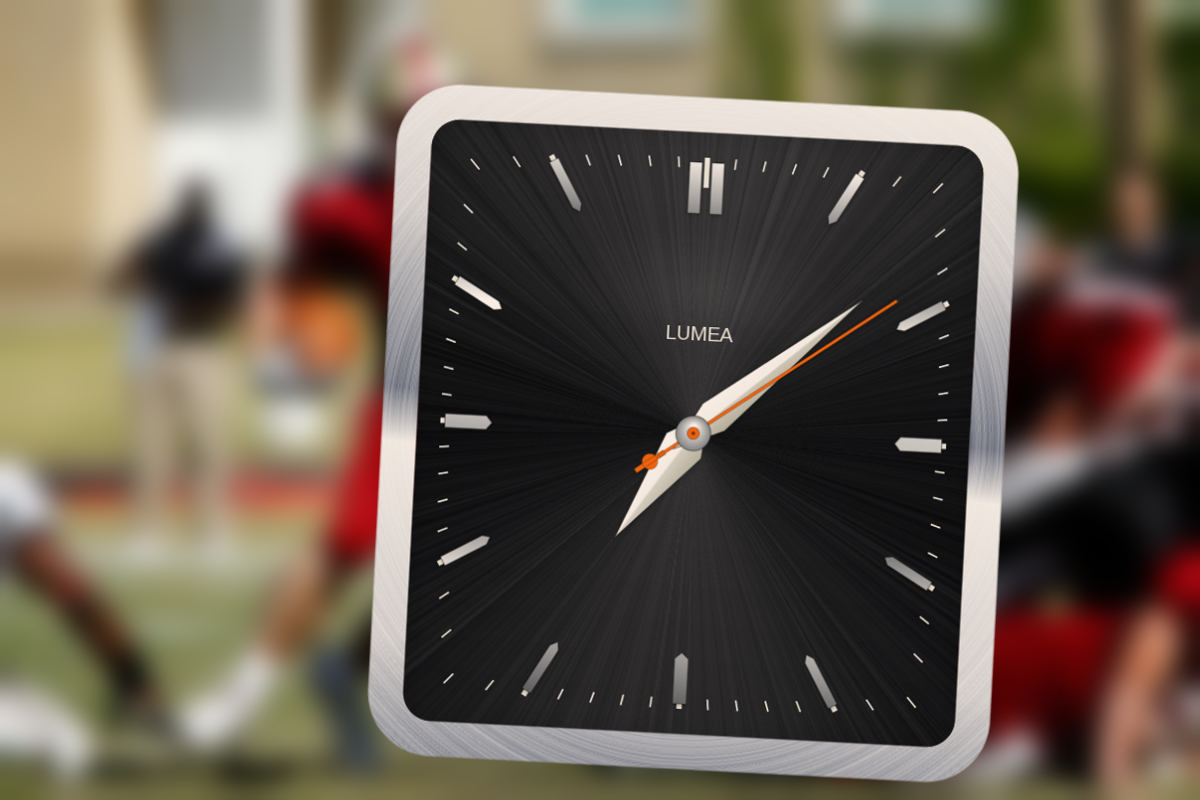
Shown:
7h08m09s
